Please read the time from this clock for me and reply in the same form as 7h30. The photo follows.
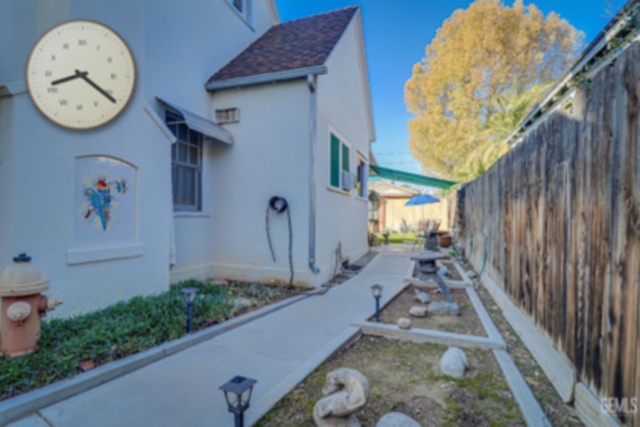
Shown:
8h21
